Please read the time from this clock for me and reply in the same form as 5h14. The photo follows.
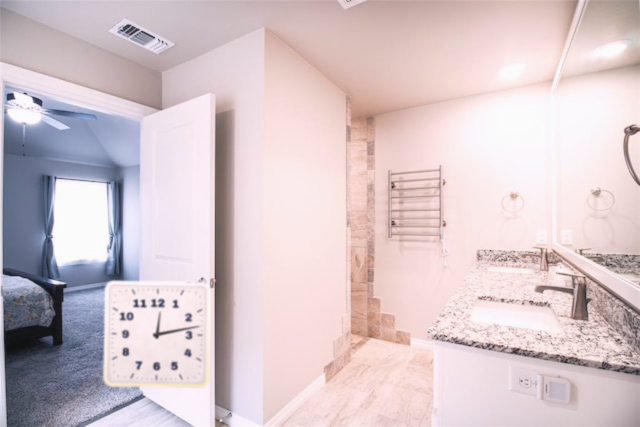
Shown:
12h13
